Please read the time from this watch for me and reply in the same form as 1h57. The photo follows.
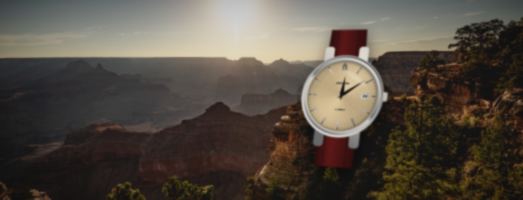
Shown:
12h09
